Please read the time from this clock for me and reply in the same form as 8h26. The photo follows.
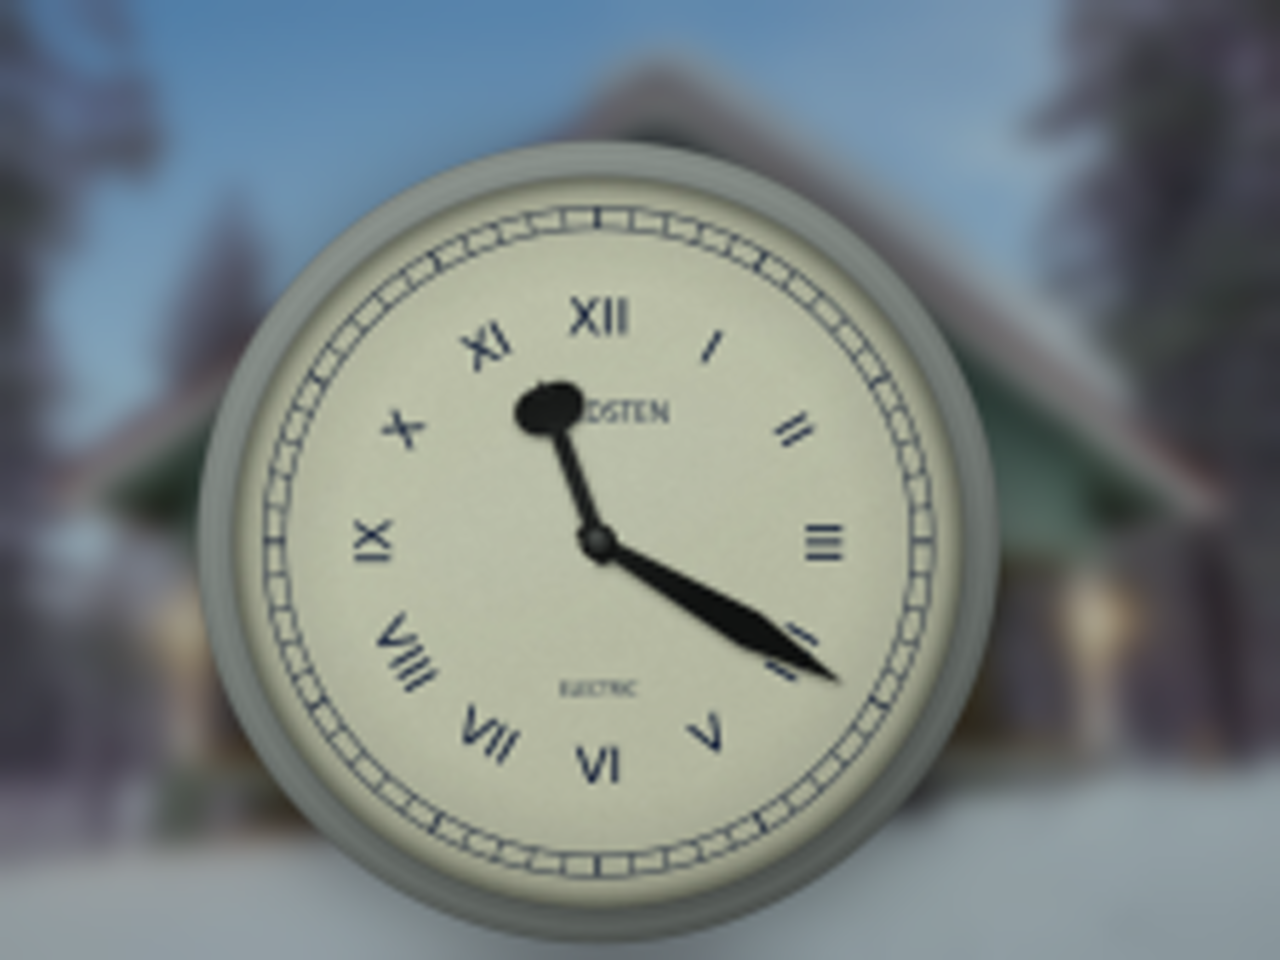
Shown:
11h20
